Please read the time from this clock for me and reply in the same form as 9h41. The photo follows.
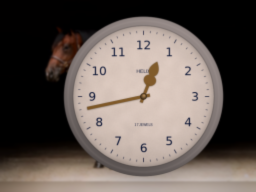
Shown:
12h43
